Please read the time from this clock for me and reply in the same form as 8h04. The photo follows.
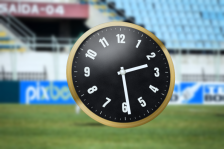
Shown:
2h29
